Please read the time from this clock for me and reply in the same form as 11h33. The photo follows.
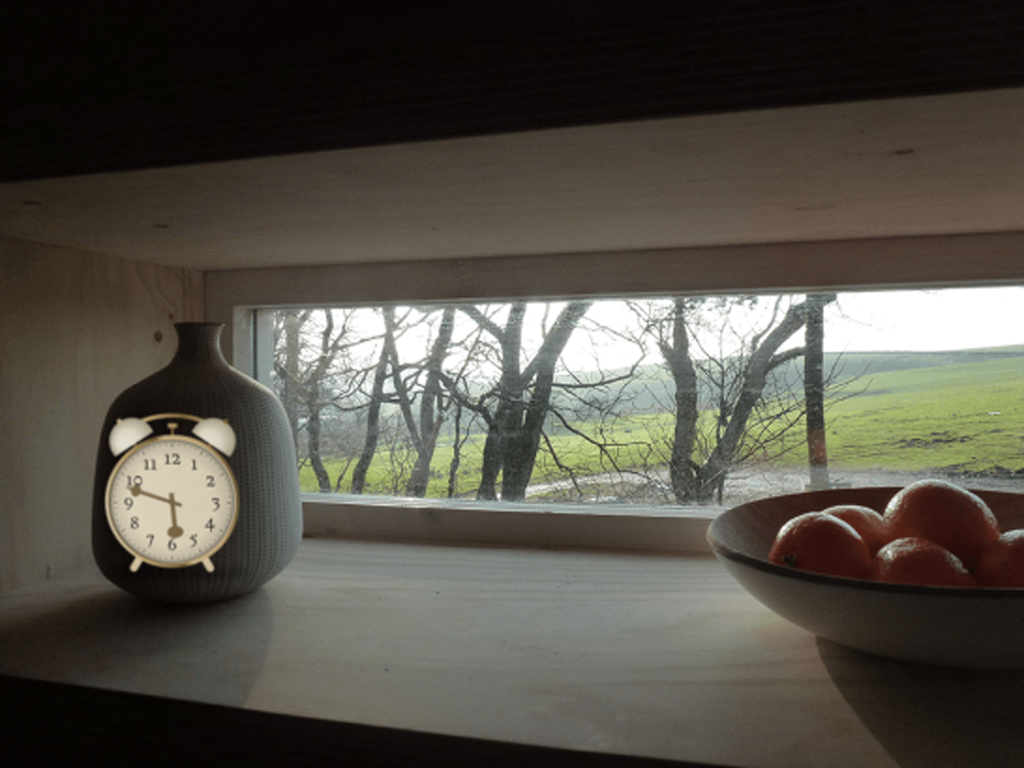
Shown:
5h48
